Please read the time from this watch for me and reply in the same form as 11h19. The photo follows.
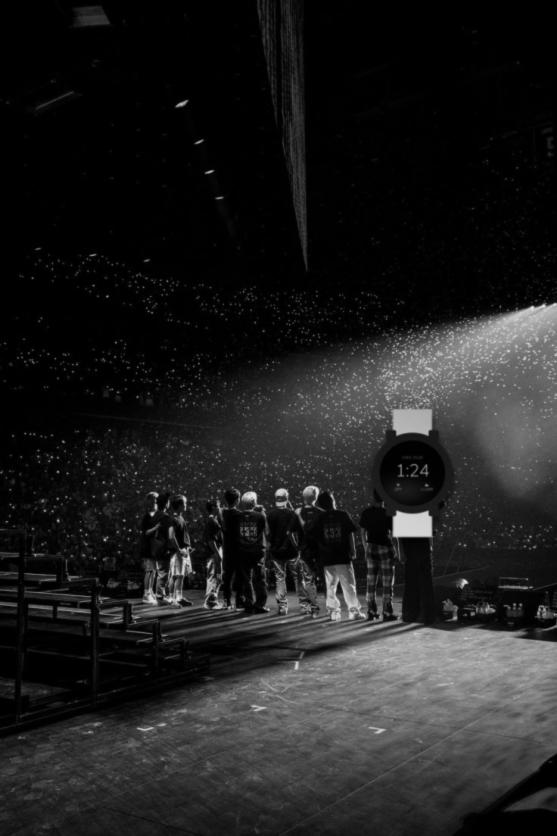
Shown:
1h24
